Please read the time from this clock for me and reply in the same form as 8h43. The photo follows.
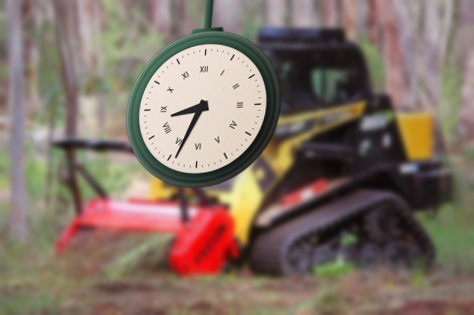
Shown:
8h34
